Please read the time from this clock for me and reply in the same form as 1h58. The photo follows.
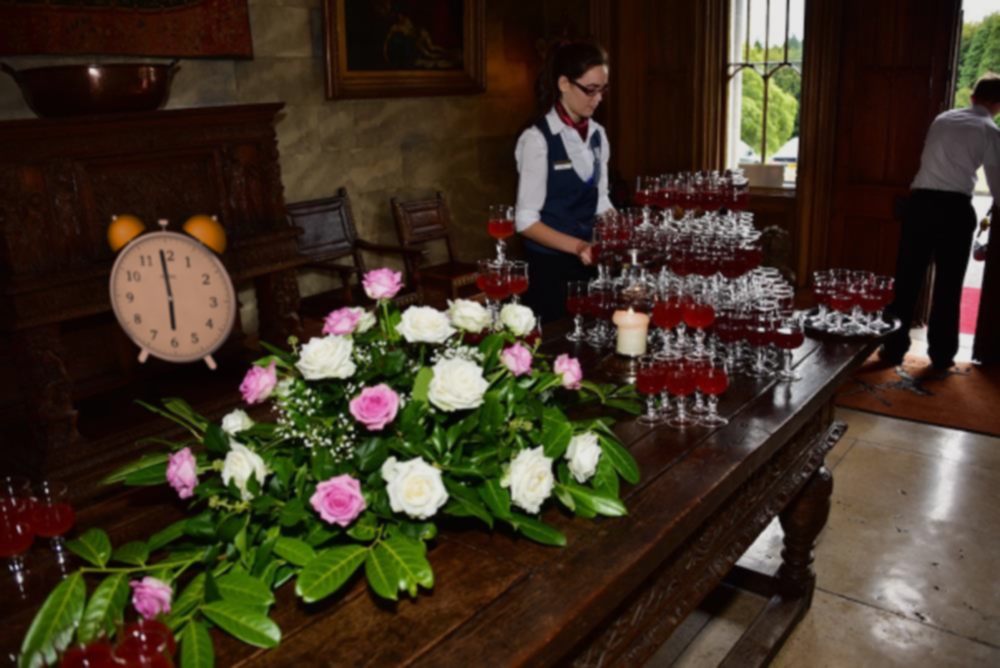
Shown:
5h59
